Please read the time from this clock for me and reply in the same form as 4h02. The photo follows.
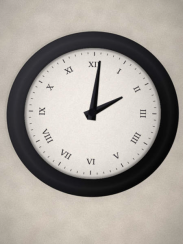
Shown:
2h01
